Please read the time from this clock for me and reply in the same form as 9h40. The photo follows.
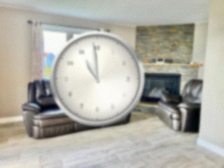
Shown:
10h59
